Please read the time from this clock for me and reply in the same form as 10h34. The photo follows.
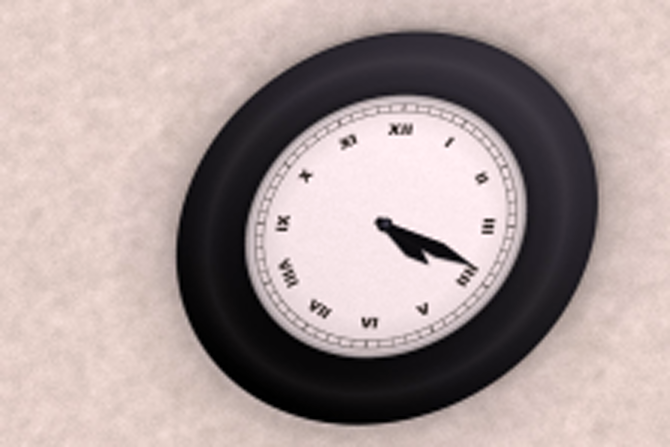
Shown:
4h19
